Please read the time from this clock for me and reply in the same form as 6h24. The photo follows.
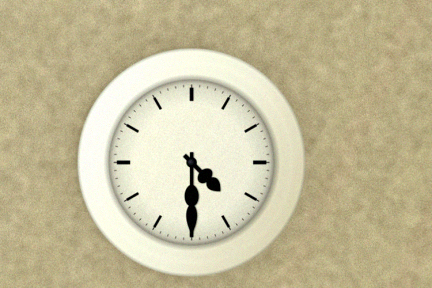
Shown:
4h30
